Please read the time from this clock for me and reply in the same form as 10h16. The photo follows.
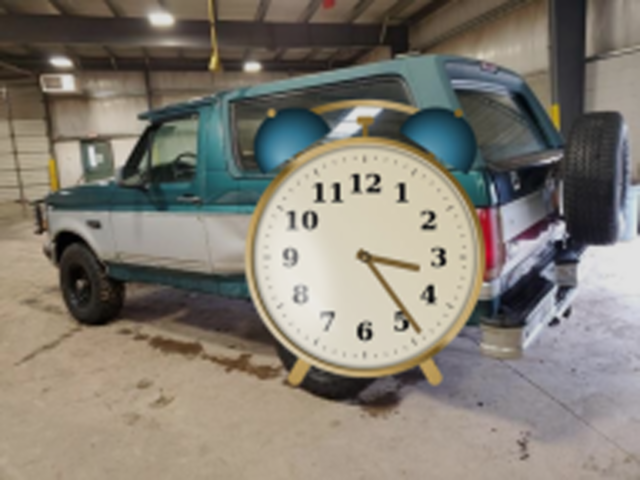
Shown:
3h24
